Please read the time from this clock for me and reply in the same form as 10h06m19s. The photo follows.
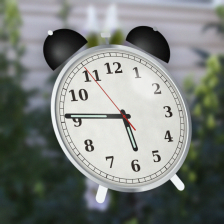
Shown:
5h45m55s
